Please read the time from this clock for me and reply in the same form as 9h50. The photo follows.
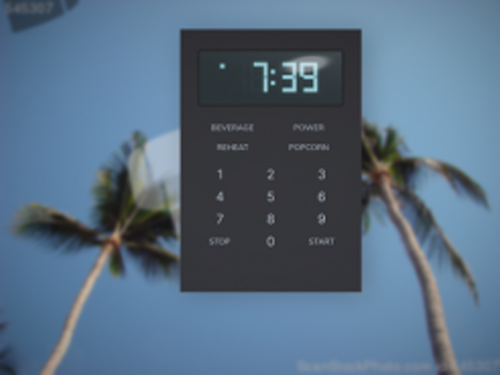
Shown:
7h39
